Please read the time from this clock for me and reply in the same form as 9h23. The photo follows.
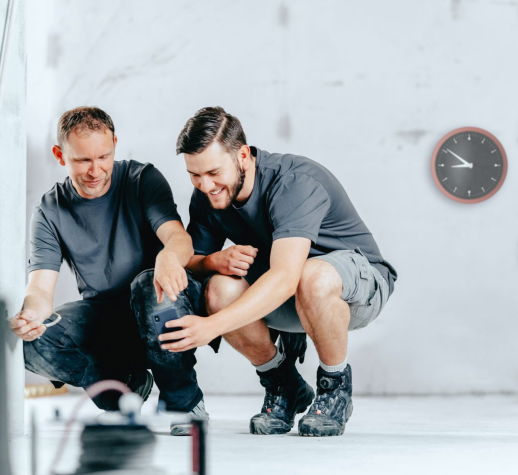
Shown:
8h51
